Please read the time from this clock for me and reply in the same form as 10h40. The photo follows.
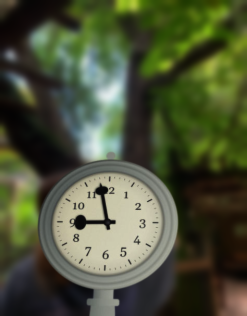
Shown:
8h58
